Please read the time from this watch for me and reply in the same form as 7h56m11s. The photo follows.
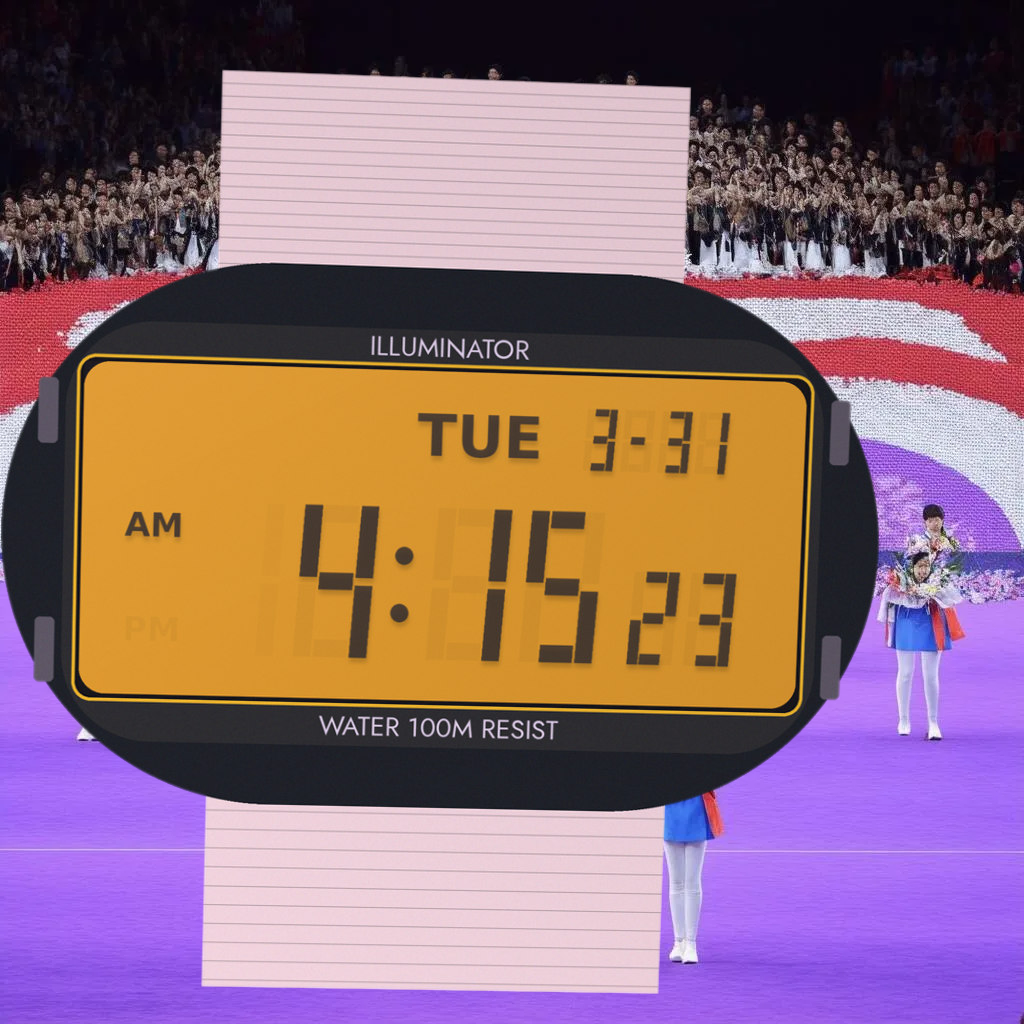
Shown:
4h15m23s
